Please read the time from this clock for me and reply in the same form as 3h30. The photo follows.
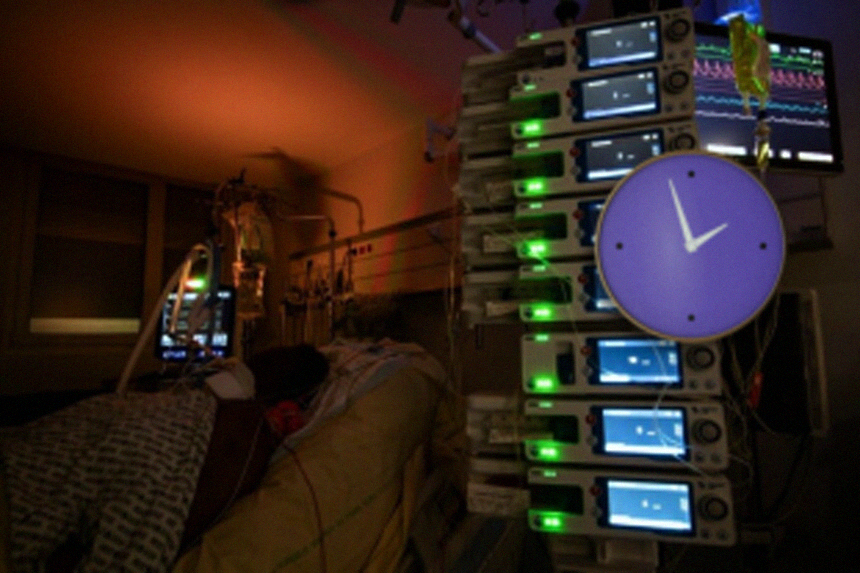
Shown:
1h57
